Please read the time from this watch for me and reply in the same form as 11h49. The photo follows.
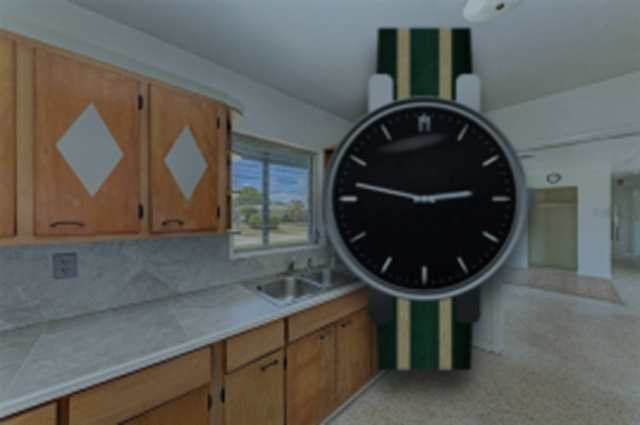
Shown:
2h47
